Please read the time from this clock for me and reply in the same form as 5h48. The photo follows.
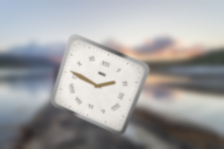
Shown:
1h46
